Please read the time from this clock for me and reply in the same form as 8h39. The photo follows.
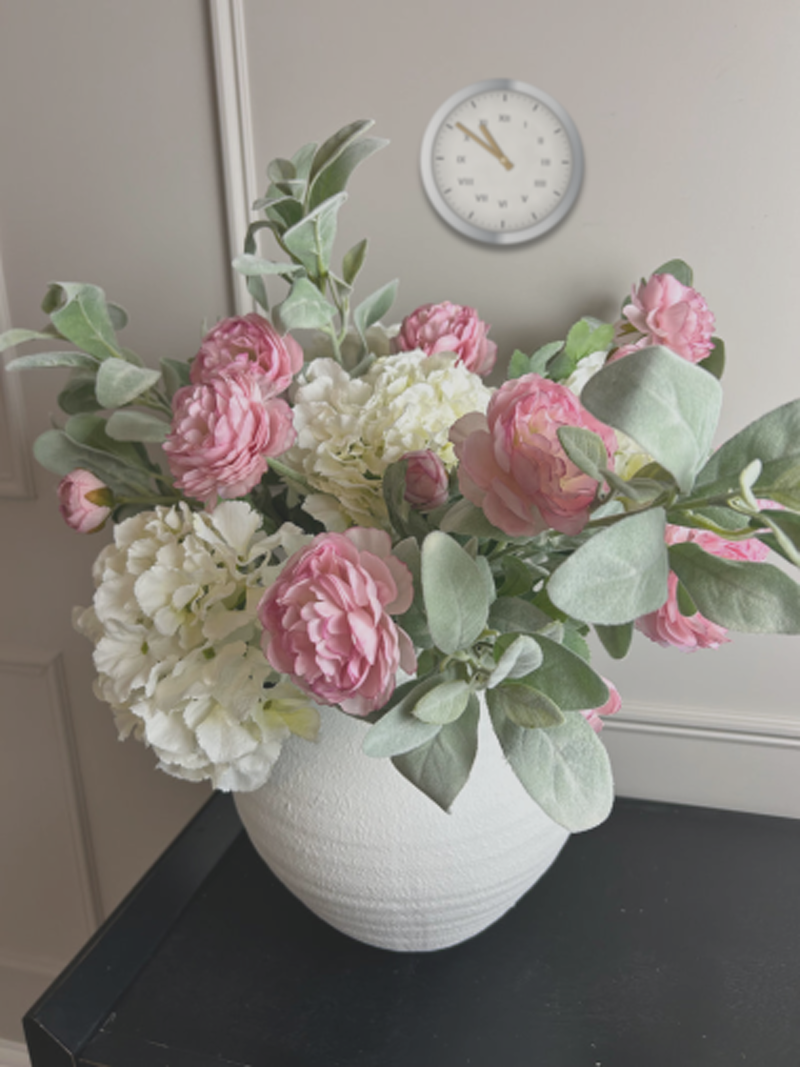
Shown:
10h51
